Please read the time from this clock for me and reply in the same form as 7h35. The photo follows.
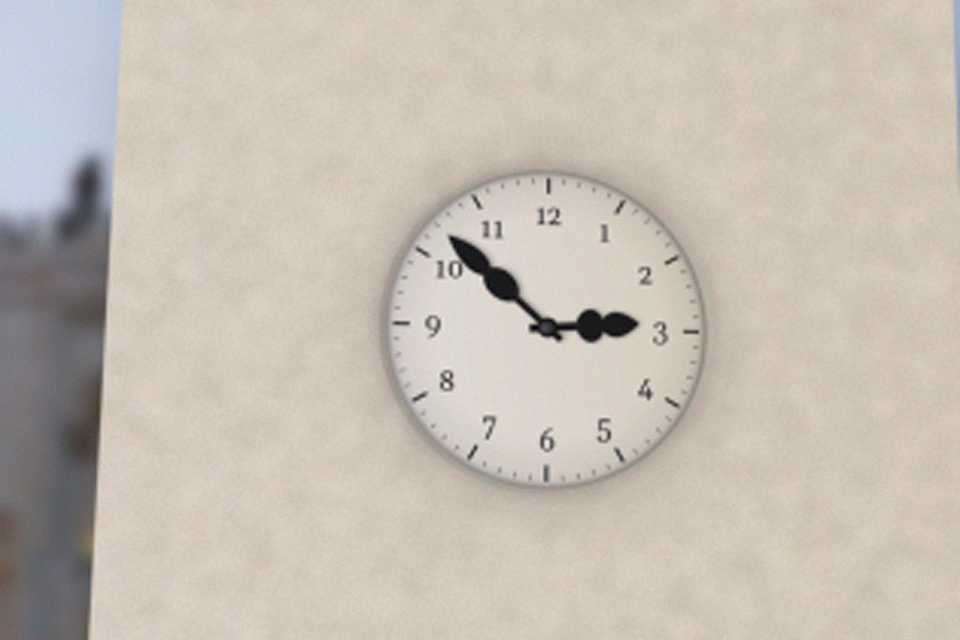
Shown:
2h52
